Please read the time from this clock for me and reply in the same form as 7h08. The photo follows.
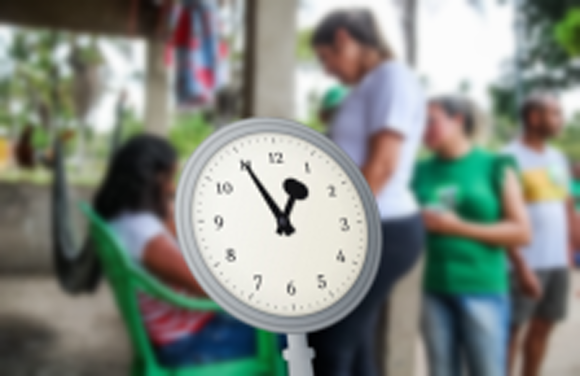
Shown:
12h55
